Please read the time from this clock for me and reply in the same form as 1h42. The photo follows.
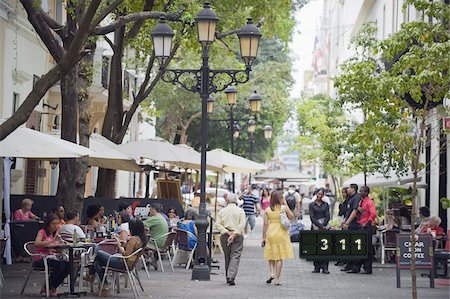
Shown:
3h11
